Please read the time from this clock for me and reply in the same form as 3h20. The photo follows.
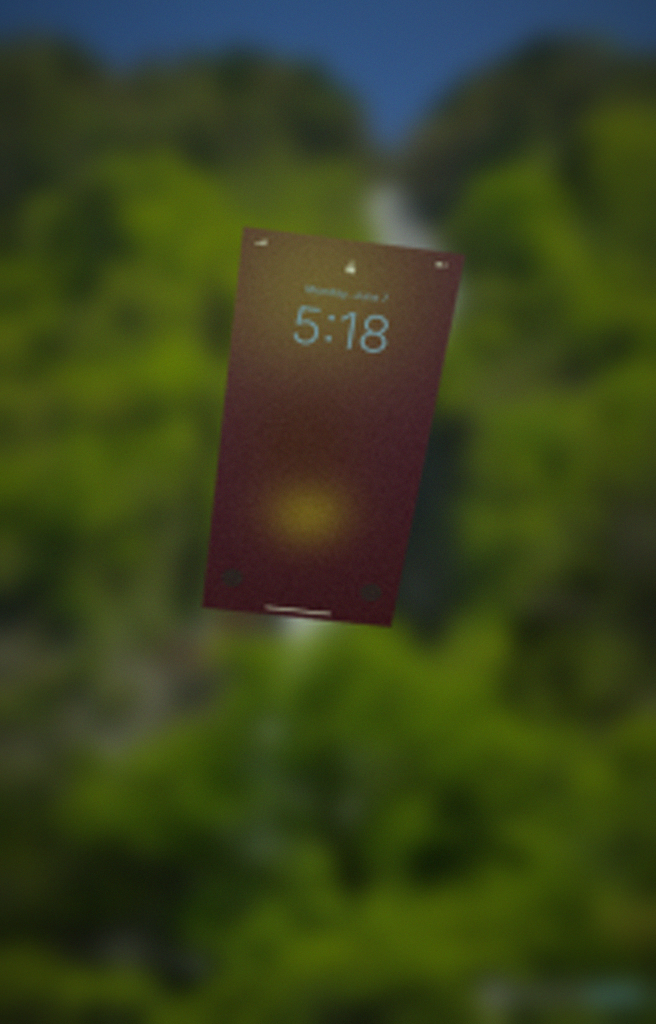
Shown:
5h18
